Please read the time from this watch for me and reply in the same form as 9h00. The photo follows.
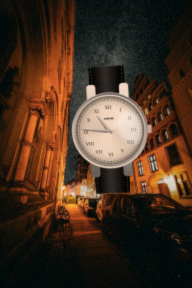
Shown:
10h46
